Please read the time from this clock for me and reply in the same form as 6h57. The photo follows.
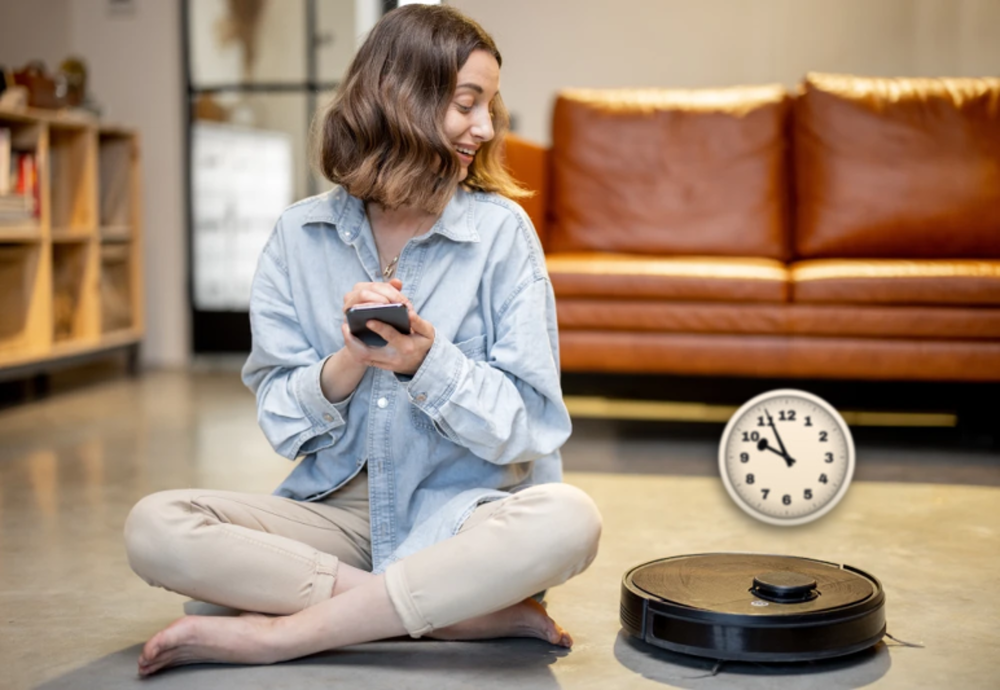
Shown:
9h56
